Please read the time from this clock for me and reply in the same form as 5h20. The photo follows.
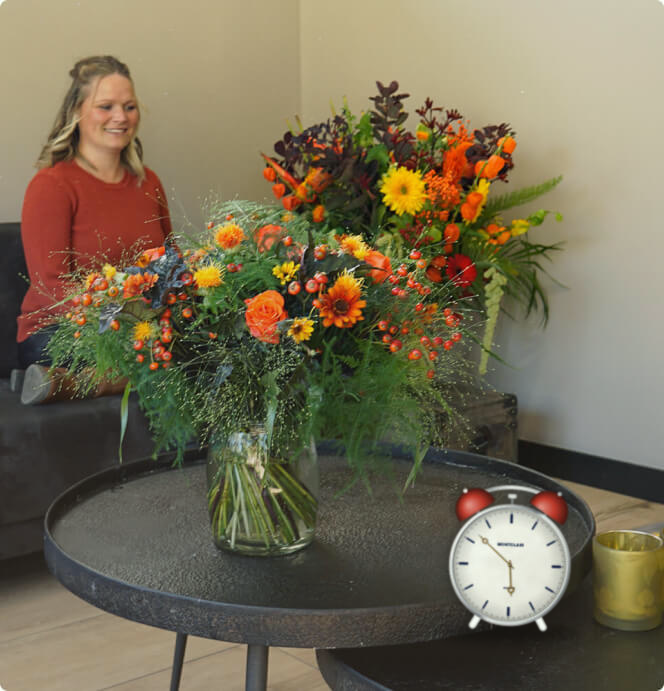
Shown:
5h52
